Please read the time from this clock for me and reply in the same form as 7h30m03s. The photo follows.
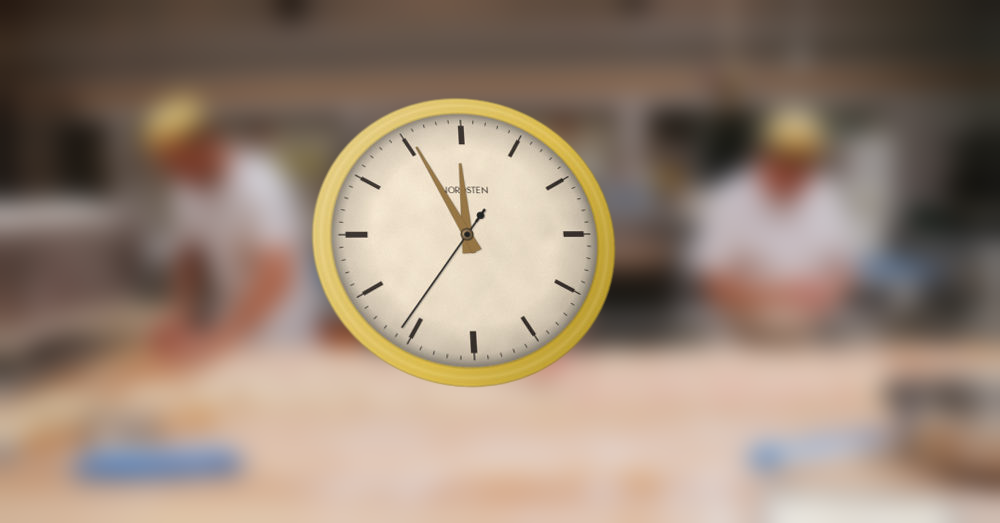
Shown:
11h55m36s
